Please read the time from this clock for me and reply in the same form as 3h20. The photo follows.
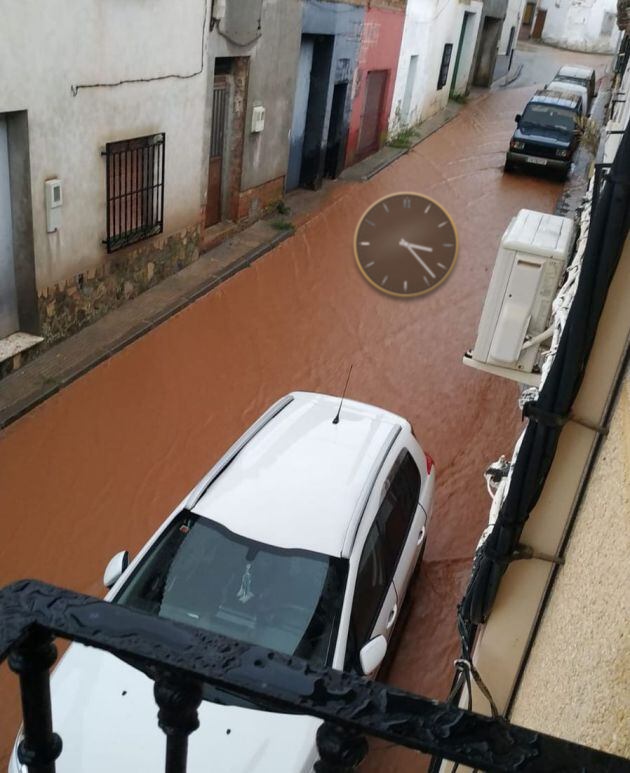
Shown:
3h23
